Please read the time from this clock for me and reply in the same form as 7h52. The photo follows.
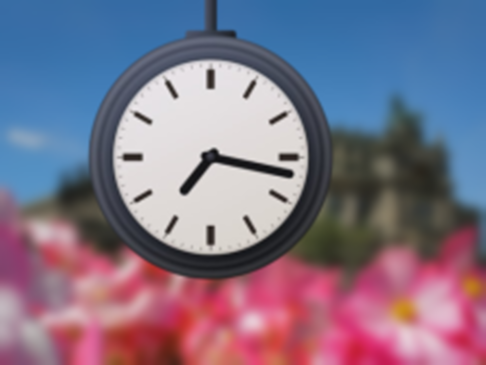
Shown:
7h17
